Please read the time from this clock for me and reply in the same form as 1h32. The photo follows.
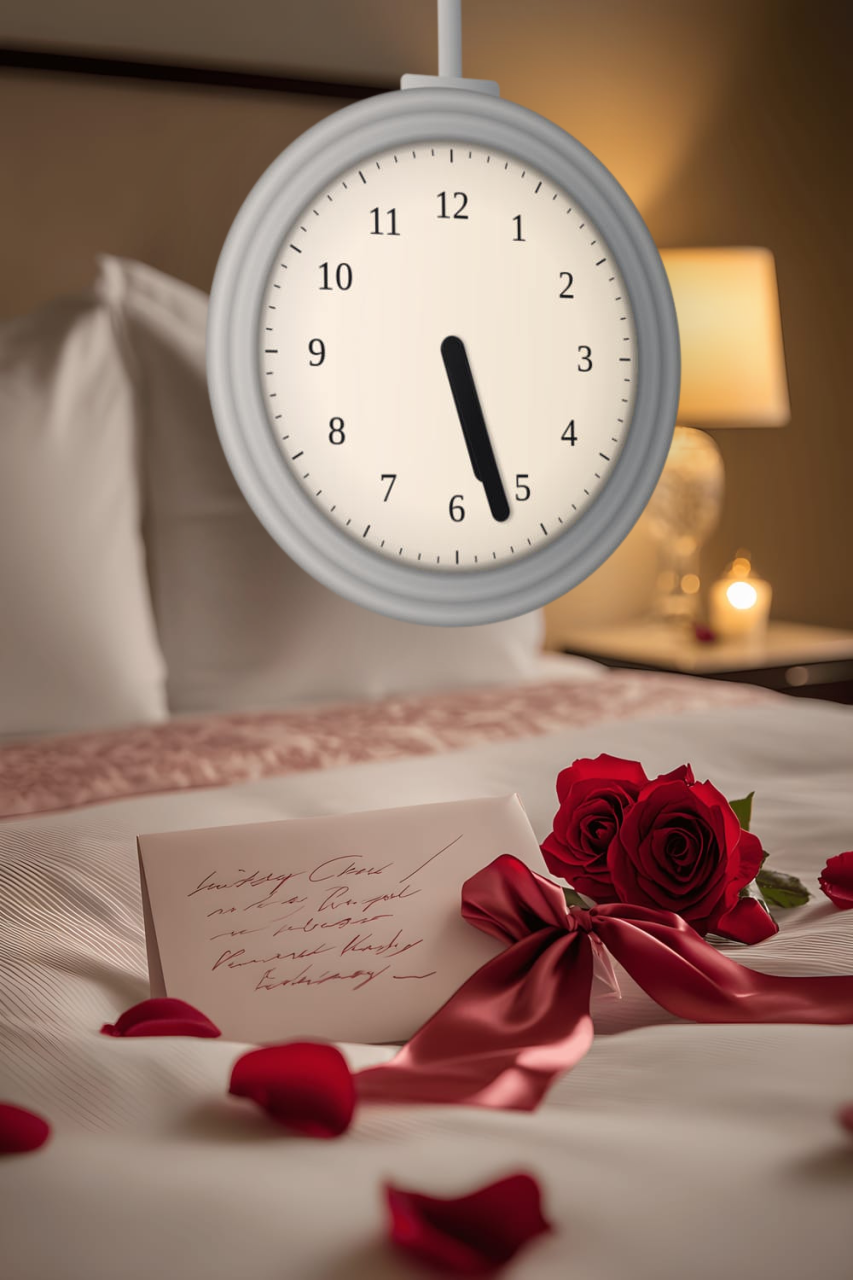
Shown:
5h27
